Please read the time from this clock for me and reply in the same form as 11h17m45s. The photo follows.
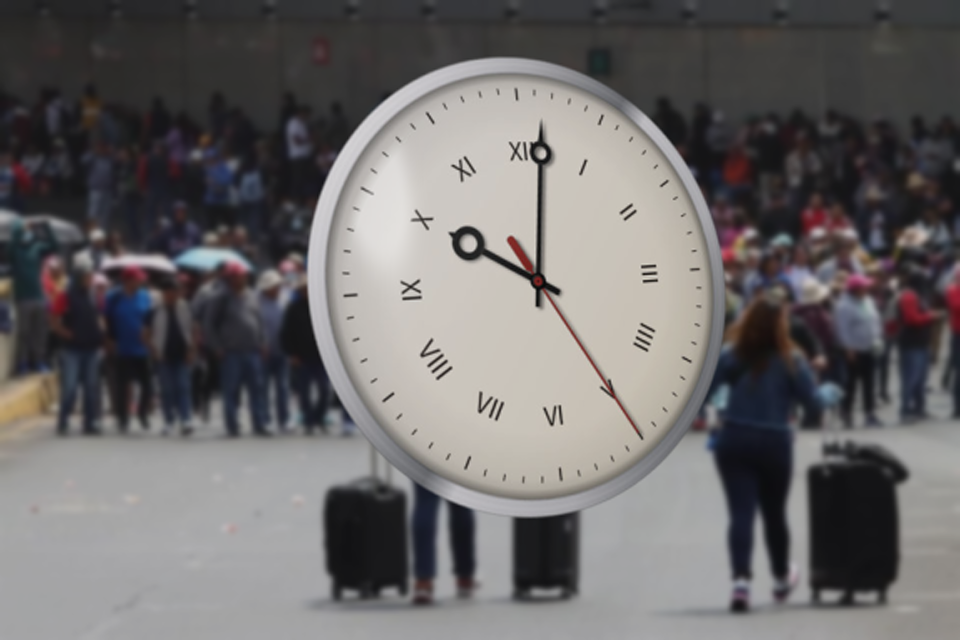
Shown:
10h01m25s
